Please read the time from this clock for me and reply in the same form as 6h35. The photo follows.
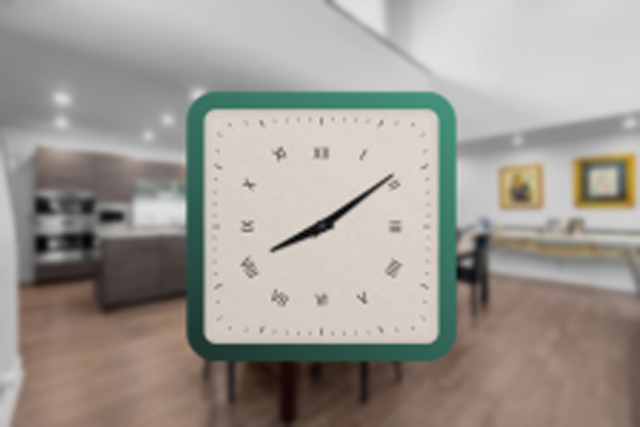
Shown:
8h09
